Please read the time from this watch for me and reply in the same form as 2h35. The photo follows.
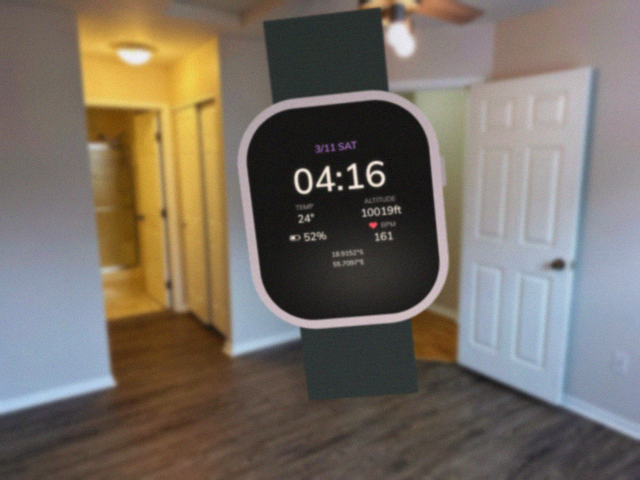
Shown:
4h16
